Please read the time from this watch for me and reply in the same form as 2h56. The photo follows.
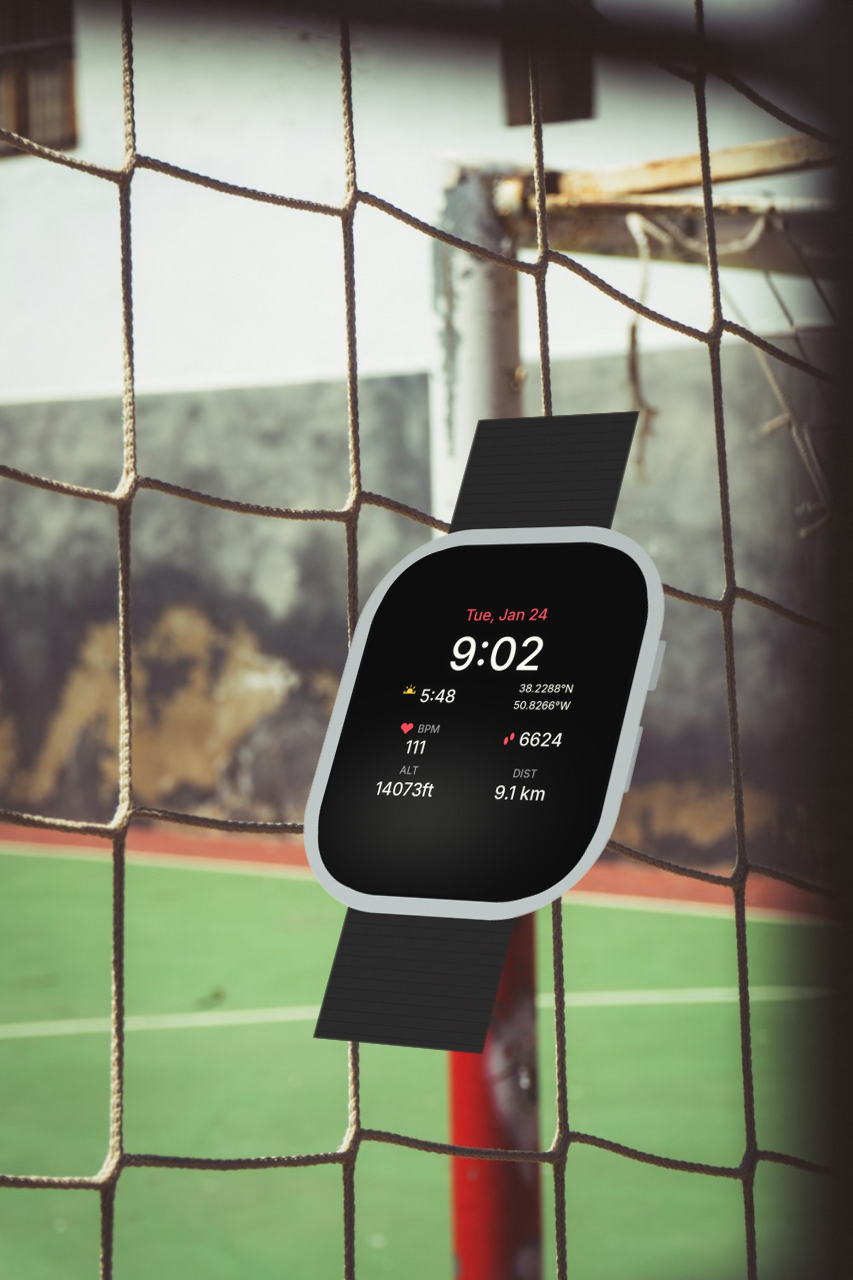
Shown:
9h02
